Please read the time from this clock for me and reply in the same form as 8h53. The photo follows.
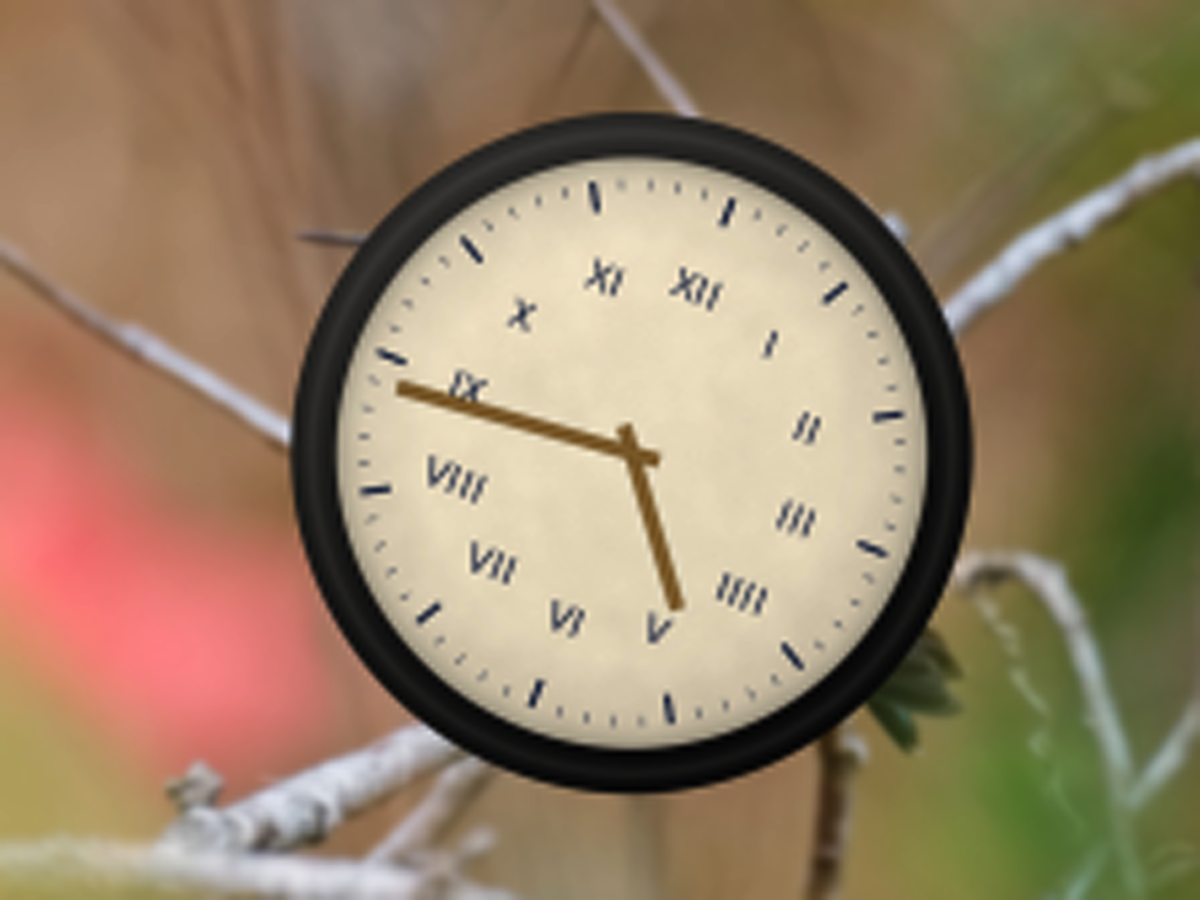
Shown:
4h44
